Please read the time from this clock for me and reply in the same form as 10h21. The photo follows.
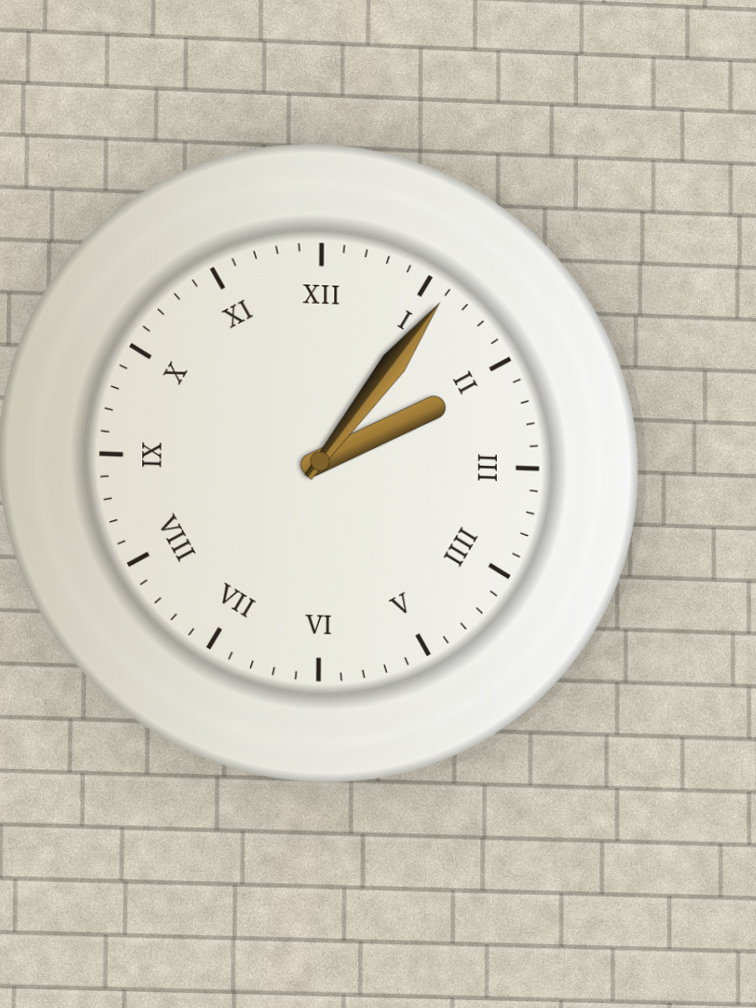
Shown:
2h06
